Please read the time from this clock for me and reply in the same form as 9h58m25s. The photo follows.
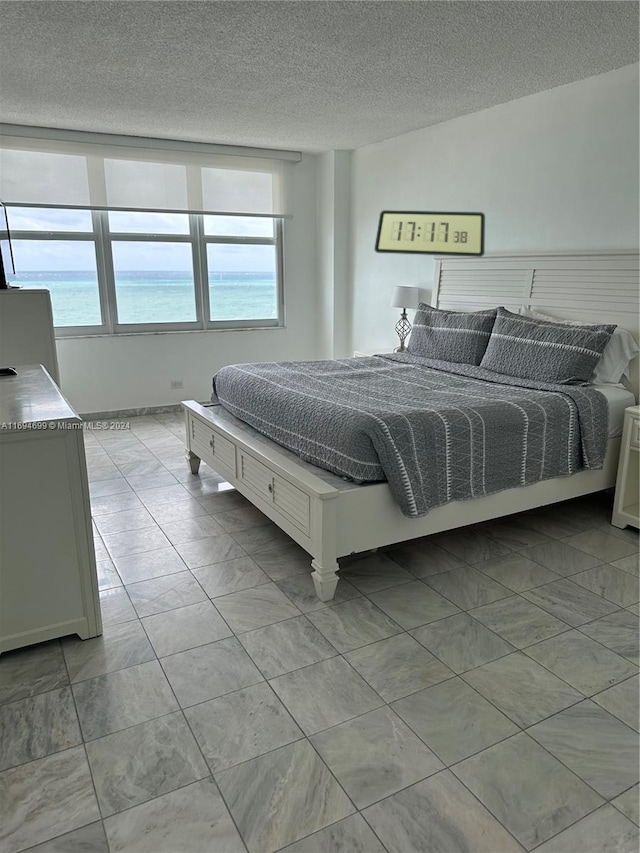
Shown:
17h17m38s
